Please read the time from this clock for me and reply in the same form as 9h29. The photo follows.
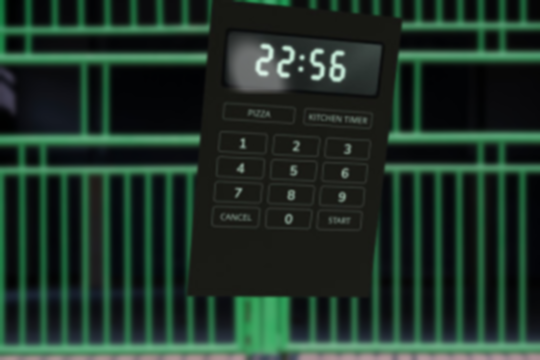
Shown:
22h56
